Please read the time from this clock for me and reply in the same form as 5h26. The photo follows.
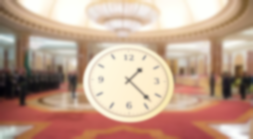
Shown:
1h23
